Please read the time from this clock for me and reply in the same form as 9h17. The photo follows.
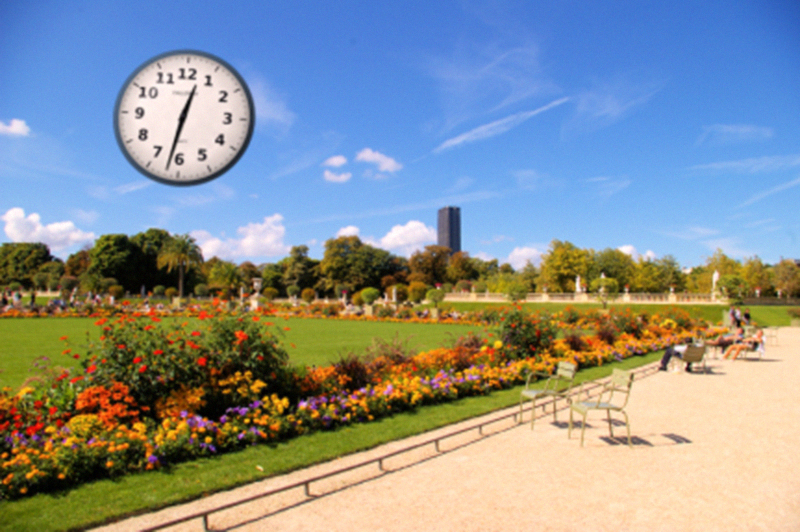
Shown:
12h32
